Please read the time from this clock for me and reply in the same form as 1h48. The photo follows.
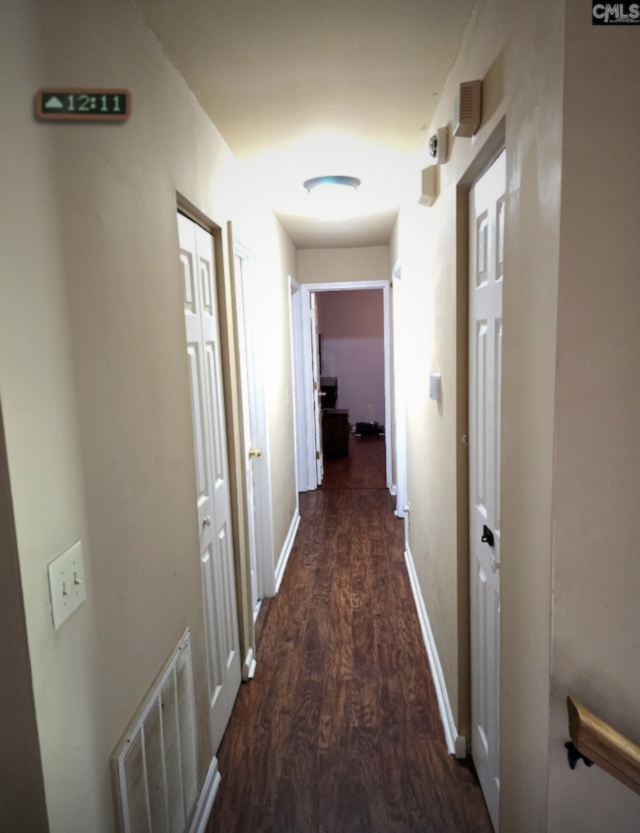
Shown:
12h11
